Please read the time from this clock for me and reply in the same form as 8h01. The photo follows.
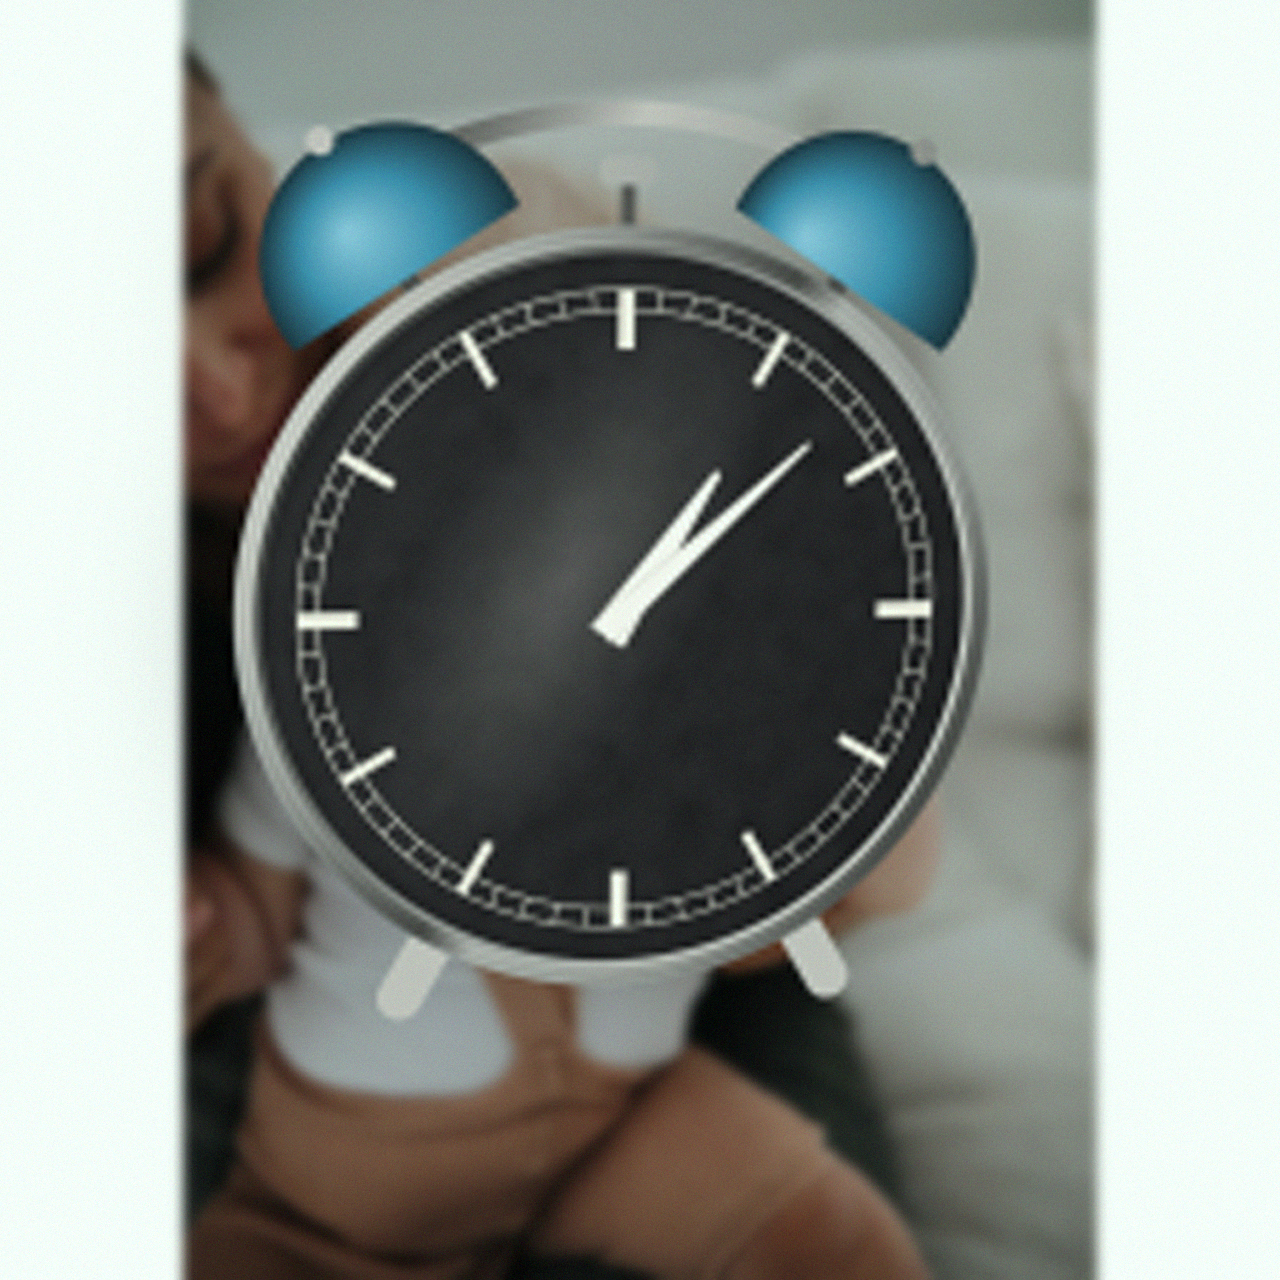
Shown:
1h08
